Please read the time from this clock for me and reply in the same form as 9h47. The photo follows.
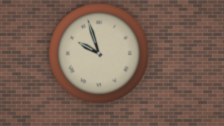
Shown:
9h57
